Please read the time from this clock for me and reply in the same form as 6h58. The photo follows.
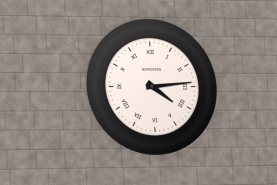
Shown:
4h14
